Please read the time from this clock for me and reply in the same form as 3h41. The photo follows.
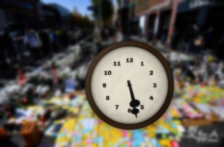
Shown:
5h28
